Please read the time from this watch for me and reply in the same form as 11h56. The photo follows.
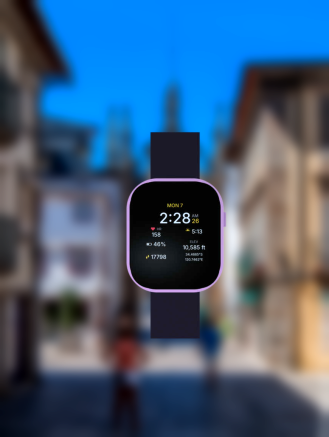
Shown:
2h28
